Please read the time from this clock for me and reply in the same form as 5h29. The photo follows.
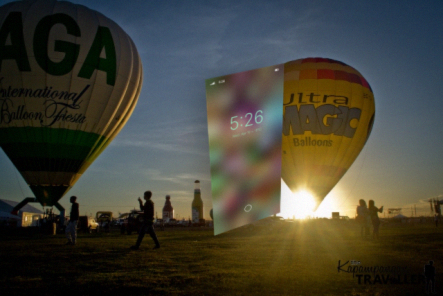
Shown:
5h26
